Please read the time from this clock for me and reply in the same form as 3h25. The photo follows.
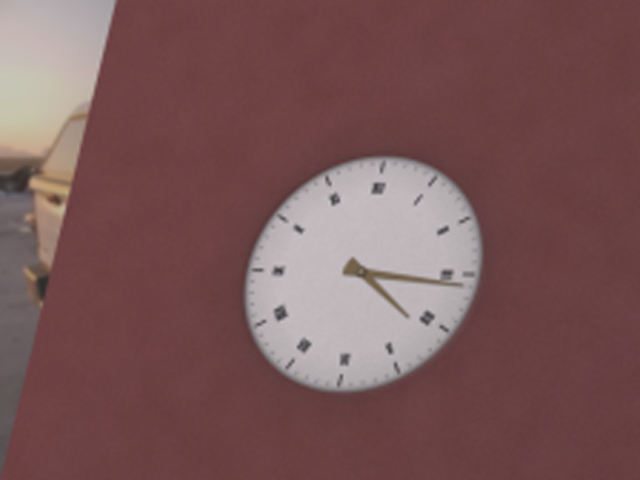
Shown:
4h16
